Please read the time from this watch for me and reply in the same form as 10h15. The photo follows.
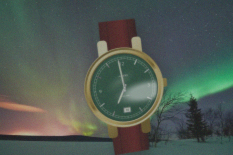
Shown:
6h59
